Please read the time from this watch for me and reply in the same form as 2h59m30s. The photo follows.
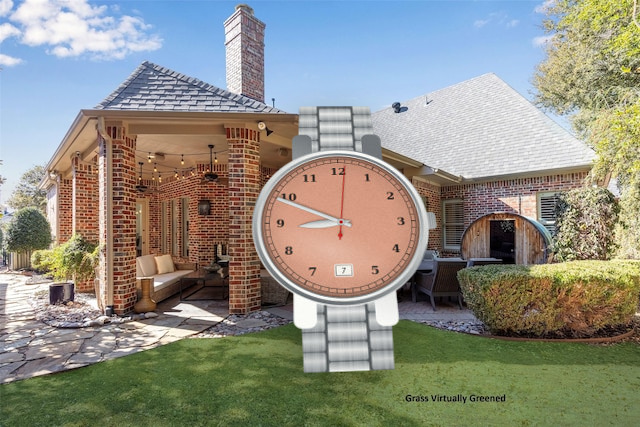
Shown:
8h49m01s
